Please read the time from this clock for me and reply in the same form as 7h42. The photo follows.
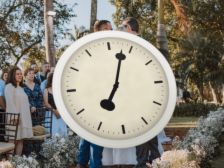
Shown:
7h03
